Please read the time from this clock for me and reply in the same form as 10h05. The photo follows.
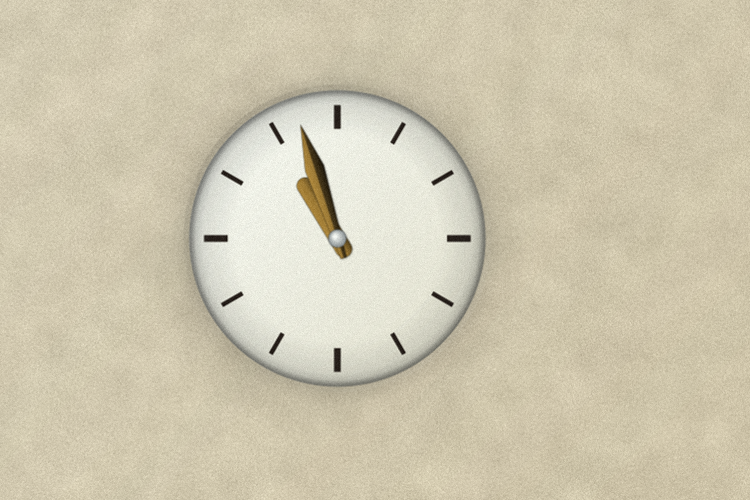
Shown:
10h57
